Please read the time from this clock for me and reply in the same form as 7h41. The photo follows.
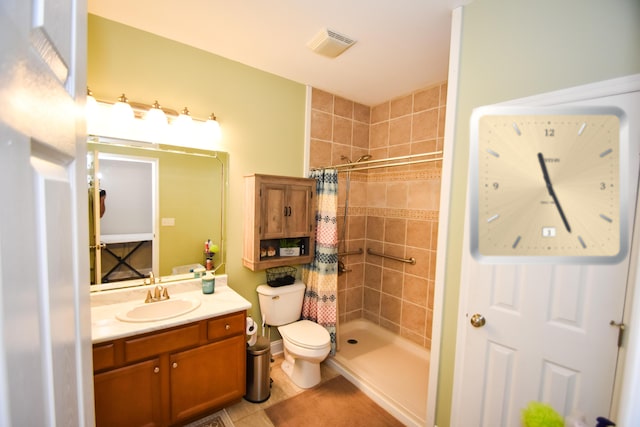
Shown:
11h26
